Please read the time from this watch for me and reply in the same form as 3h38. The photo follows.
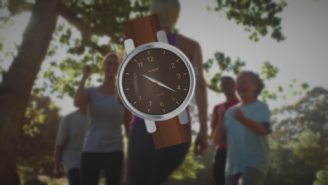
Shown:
10h22
